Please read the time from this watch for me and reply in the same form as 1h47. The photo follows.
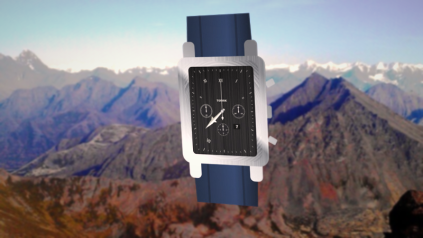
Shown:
7h38
